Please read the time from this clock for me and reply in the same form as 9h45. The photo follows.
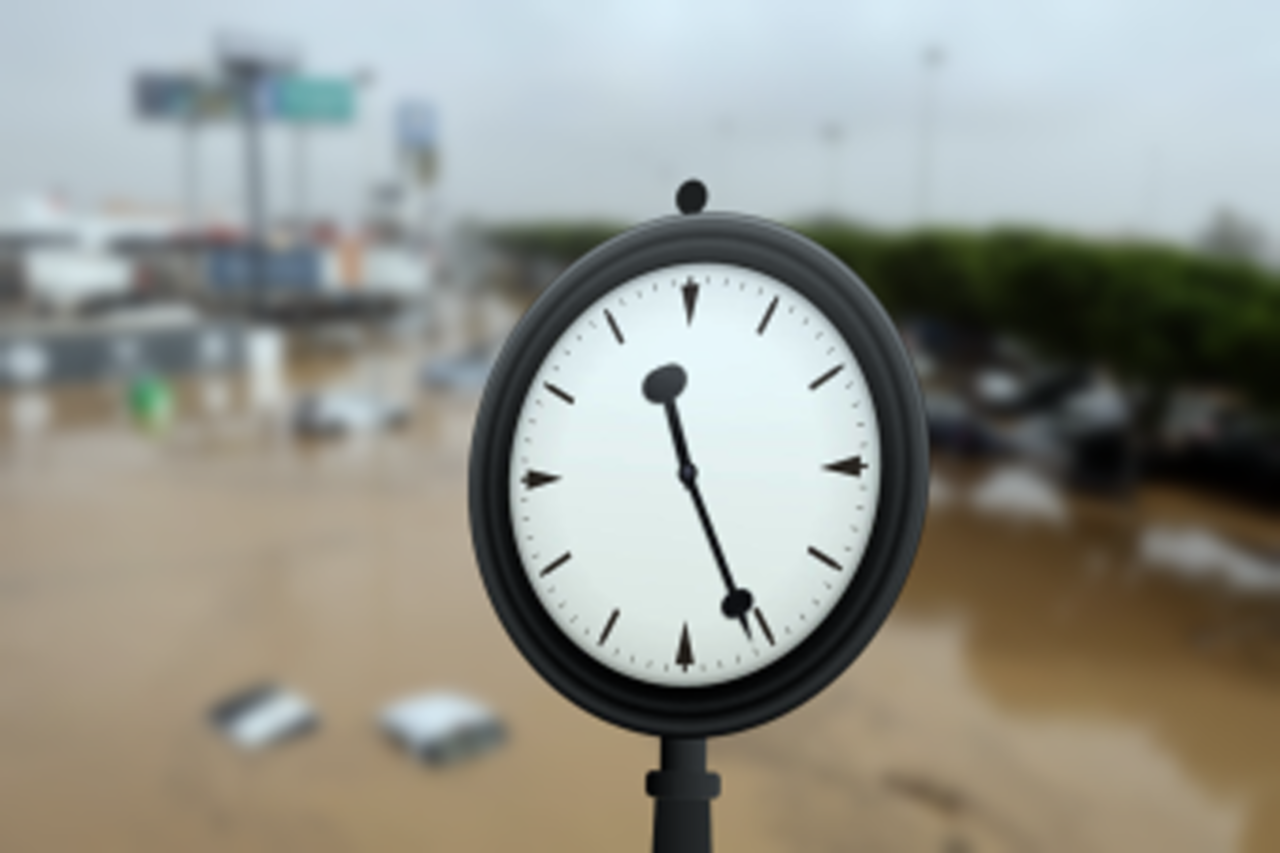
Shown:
11h26
